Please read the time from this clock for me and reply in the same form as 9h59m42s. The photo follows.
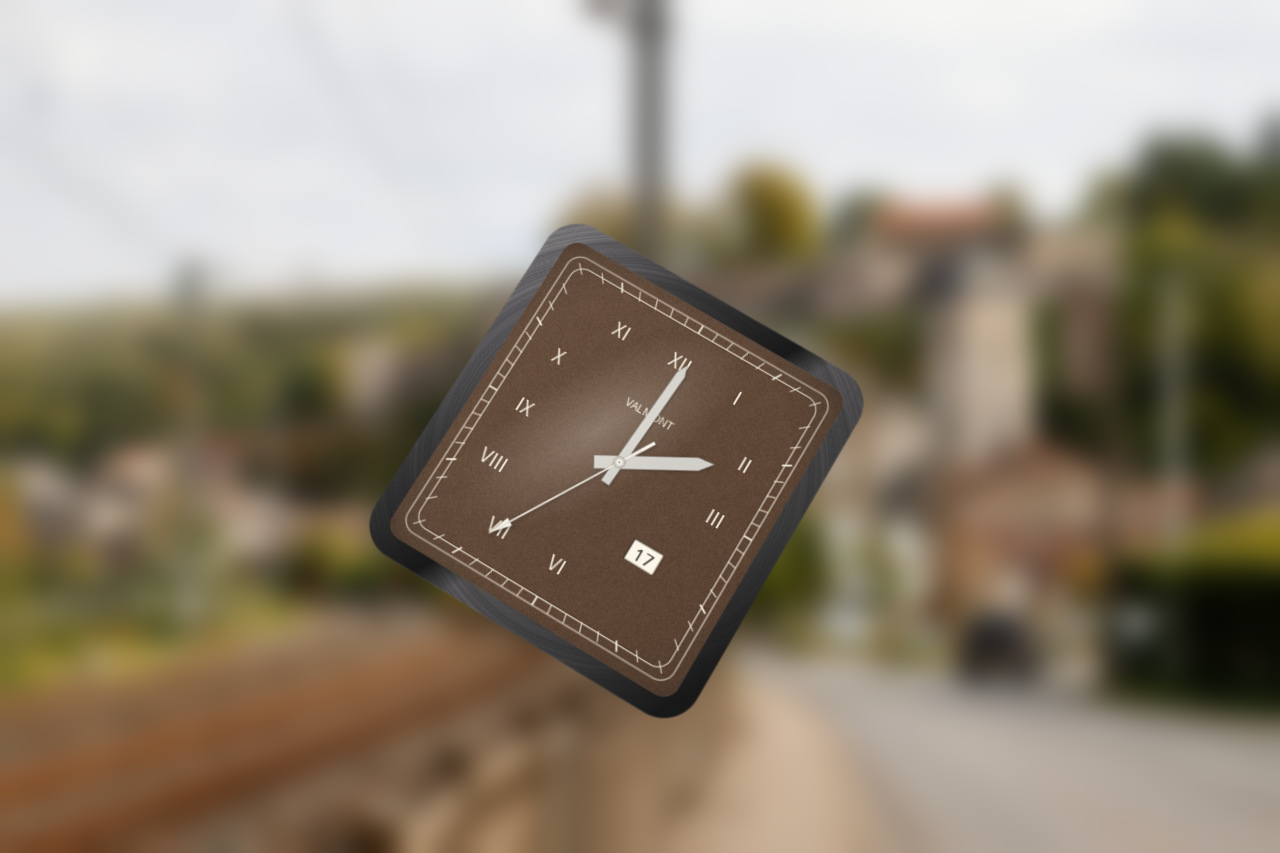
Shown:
2h00m35s
